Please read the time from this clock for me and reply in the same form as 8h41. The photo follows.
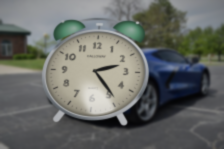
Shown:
2h24
